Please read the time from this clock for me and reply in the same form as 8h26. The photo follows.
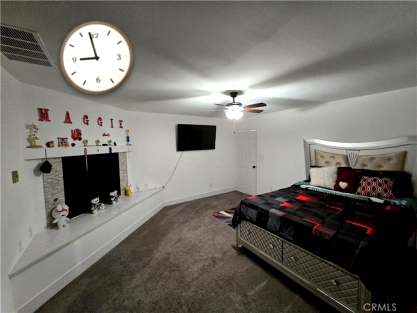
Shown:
8h58
